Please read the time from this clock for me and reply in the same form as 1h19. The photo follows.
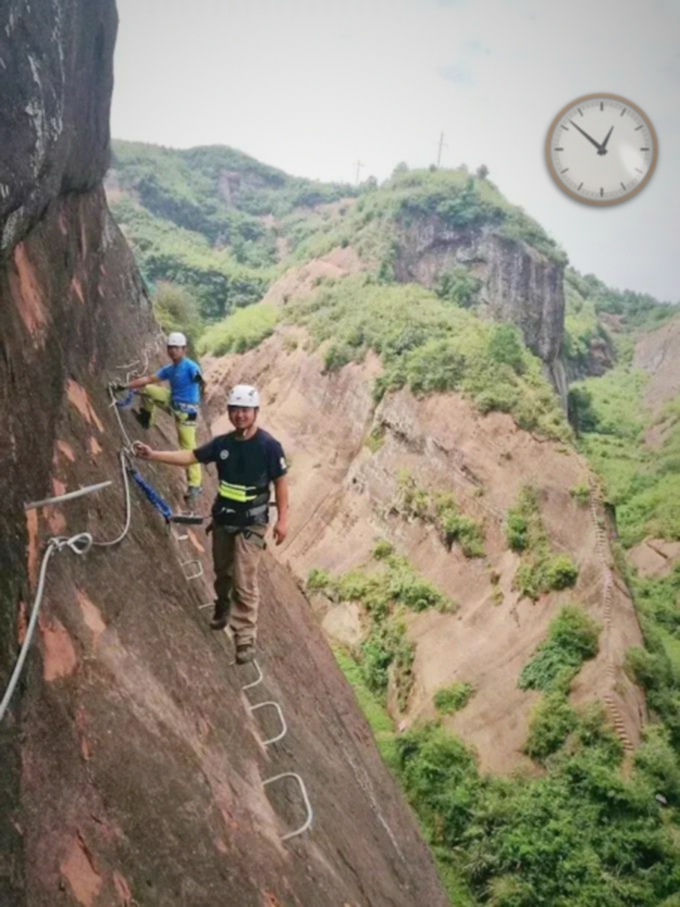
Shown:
12h52
